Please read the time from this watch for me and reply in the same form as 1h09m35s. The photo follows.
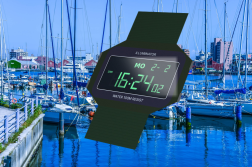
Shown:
16h24m02s
